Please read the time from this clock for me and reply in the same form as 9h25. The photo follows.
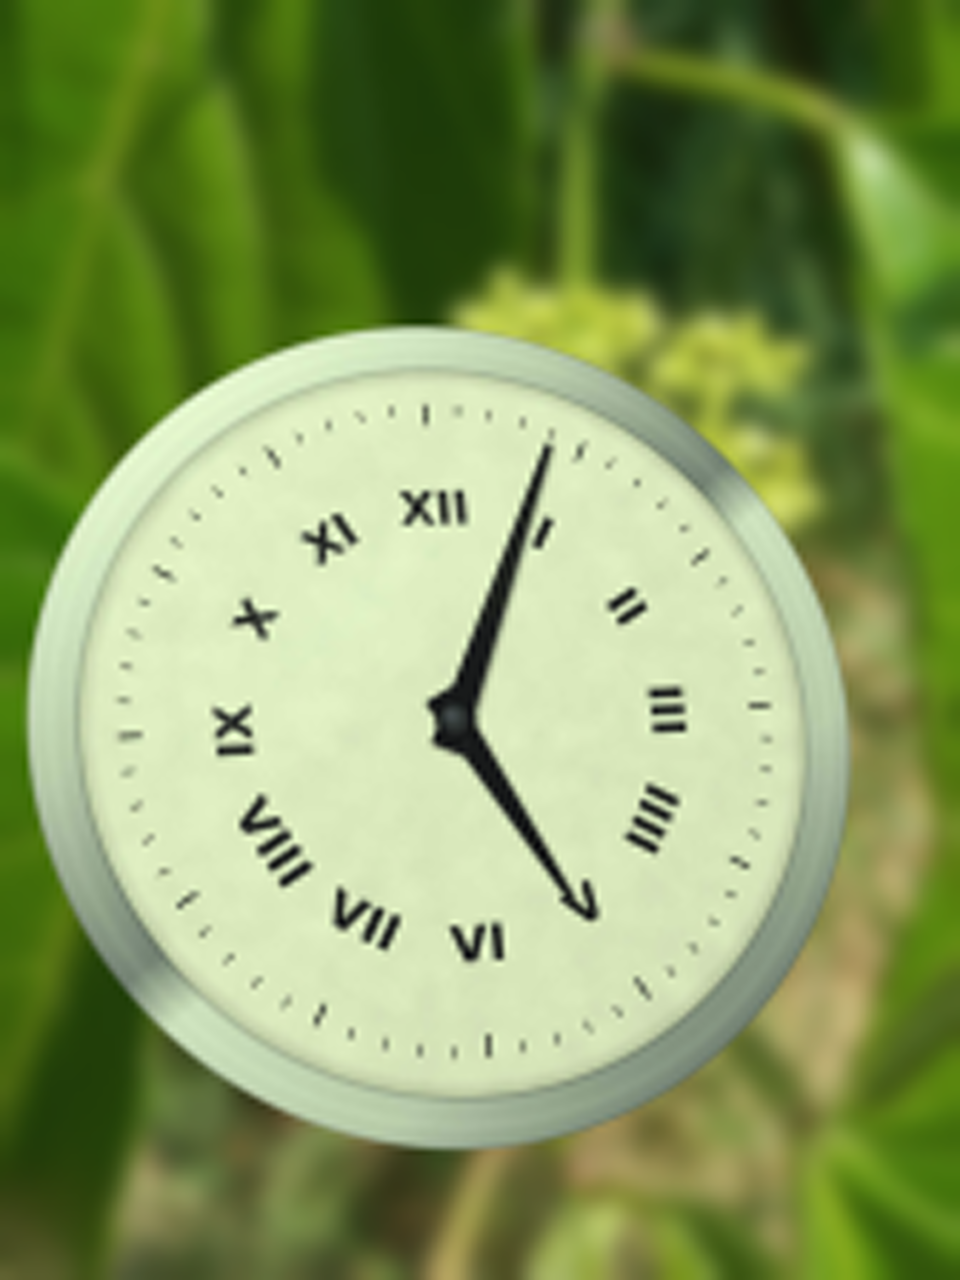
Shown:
5h04
